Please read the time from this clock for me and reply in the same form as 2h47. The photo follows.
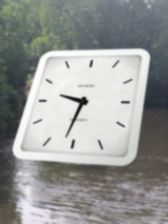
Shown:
9h32
